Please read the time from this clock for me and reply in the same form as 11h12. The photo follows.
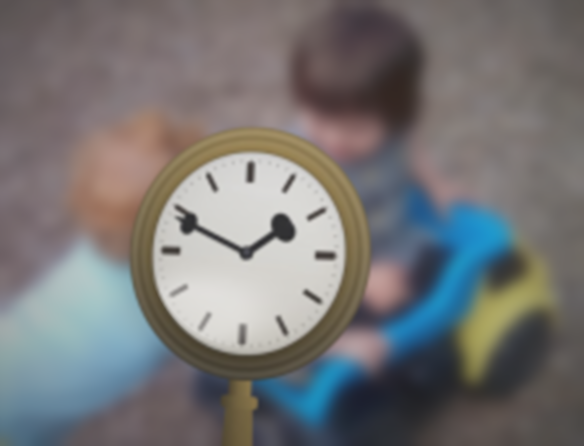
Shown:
1h49
